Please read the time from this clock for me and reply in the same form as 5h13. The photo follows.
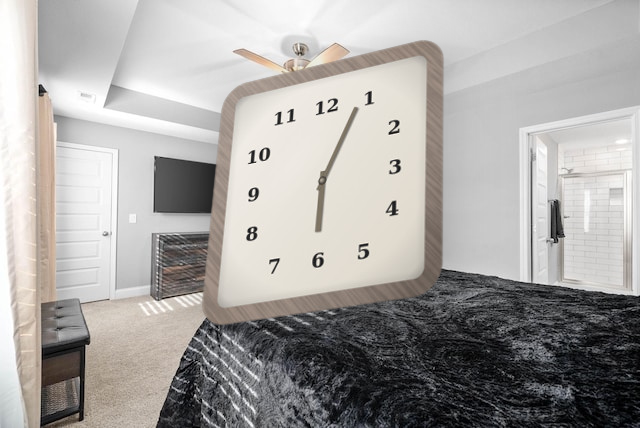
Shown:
6h04
